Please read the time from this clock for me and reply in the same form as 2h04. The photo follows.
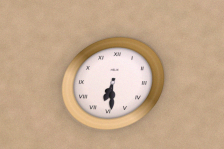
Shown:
6h29
